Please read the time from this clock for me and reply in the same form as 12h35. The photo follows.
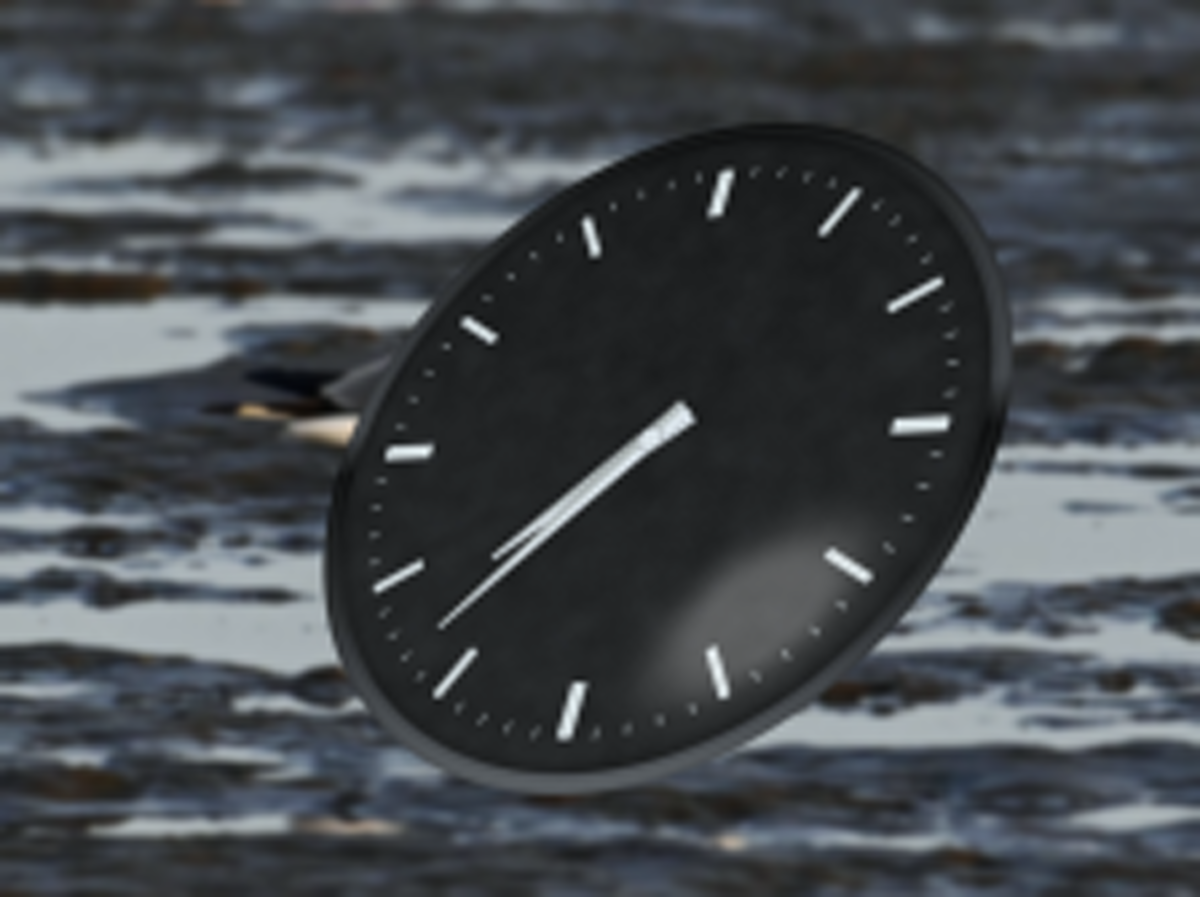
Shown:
7h37
